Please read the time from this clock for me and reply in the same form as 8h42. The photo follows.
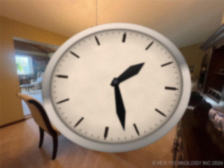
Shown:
1h27
